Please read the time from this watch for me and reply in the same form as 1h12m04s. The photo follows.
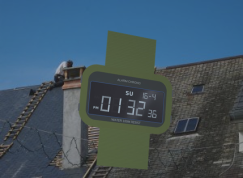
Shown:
1h32m36s
